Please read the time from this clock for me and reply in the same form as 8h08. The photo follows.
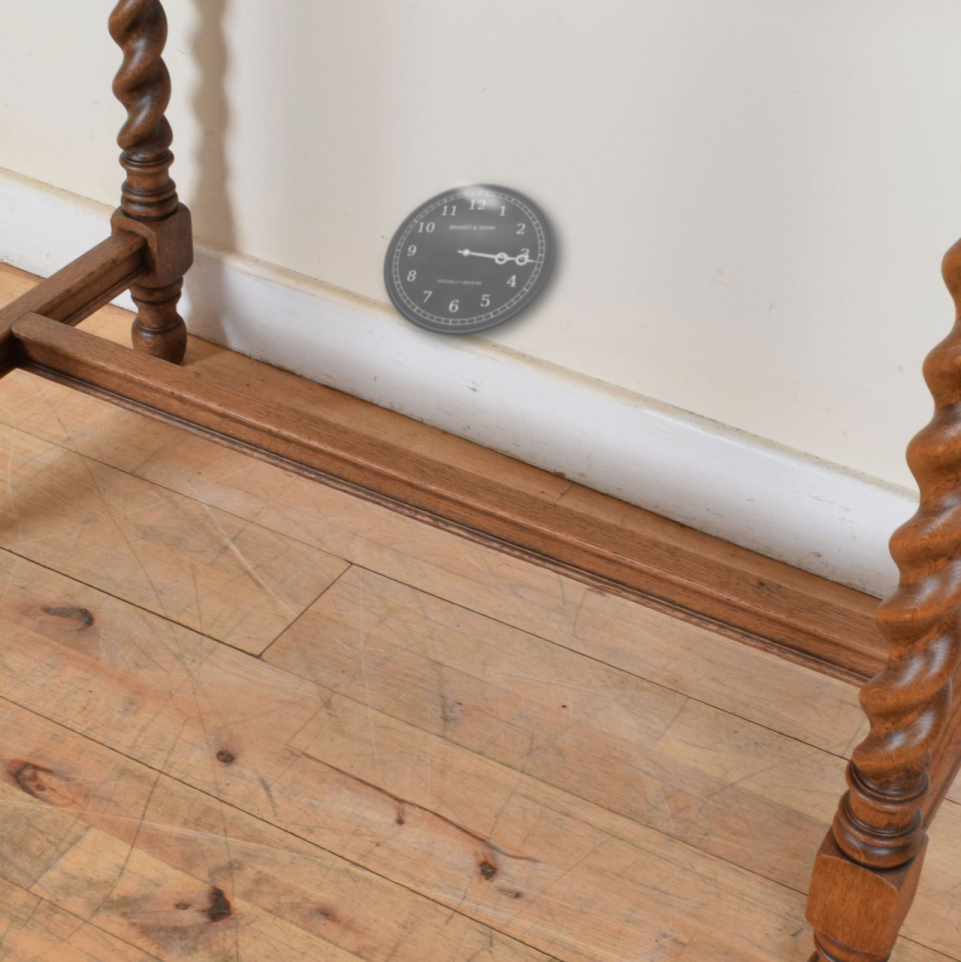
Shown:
3h16
